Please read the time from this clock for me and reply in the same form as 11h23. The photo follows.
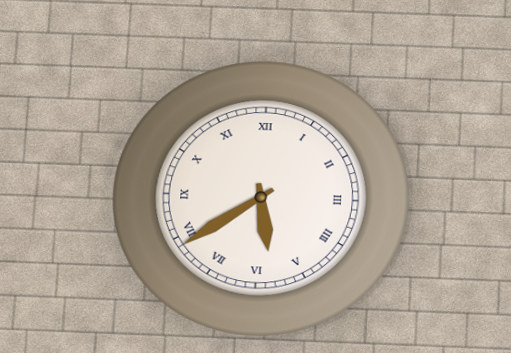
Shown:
5h39
